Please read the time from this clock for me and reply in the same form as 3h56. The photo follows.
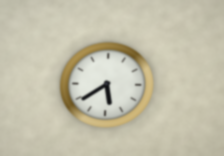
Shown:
5h39
